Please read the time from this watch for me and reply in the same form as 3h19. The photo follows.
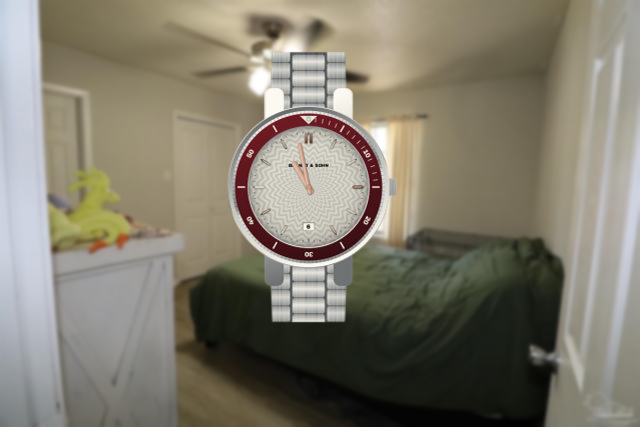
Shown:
10h58
